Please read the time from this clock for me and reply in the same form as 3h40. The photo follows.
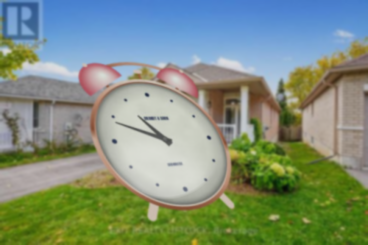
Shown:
10h49
